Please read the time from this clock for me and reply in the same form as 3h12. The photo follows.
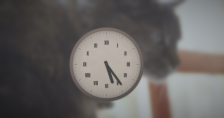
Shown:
5h24
